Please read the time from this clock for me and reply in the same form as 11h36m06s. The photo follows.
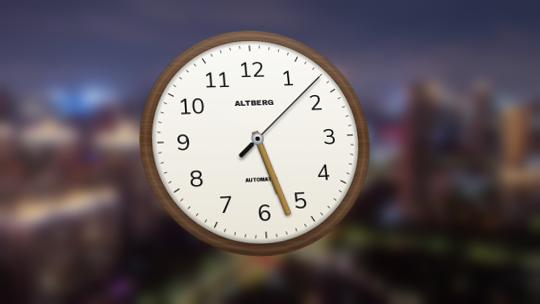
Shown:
5h27m08s
